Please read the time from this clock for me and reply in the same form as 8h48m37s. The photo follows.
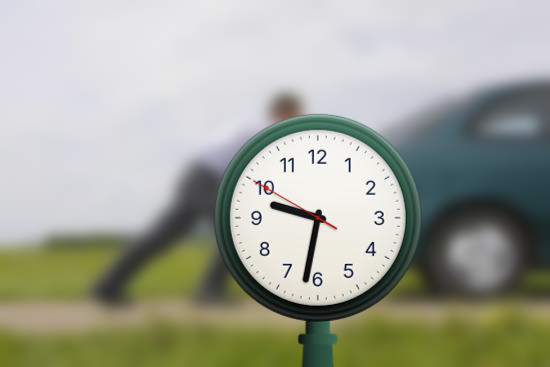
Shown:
9h31m50s
